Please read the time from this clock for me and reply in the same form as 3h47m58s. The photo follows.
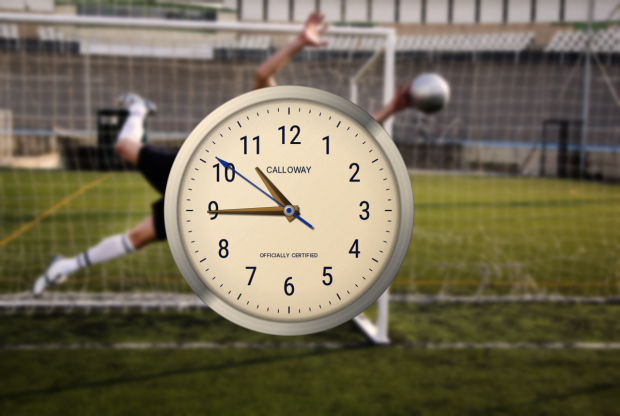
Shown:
10h44m51s
